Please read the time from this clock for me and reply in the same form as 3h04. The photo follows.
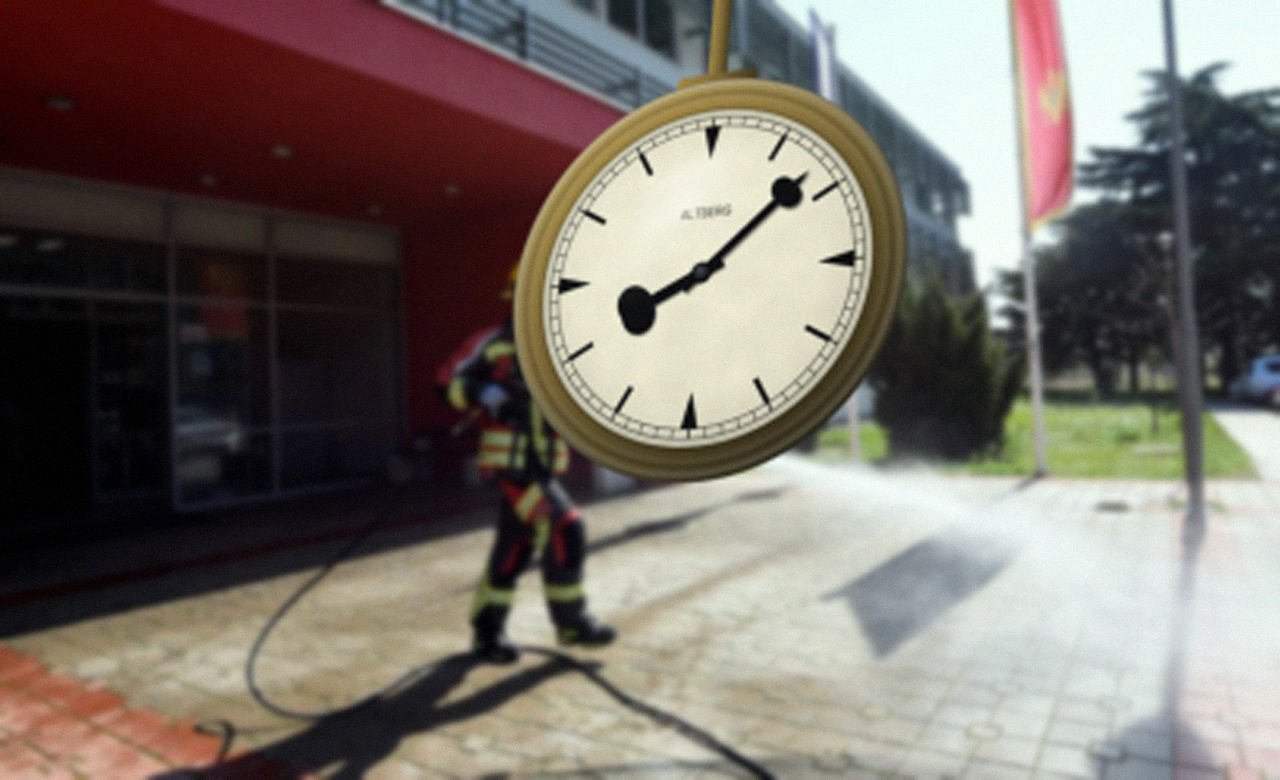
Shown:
8h08
